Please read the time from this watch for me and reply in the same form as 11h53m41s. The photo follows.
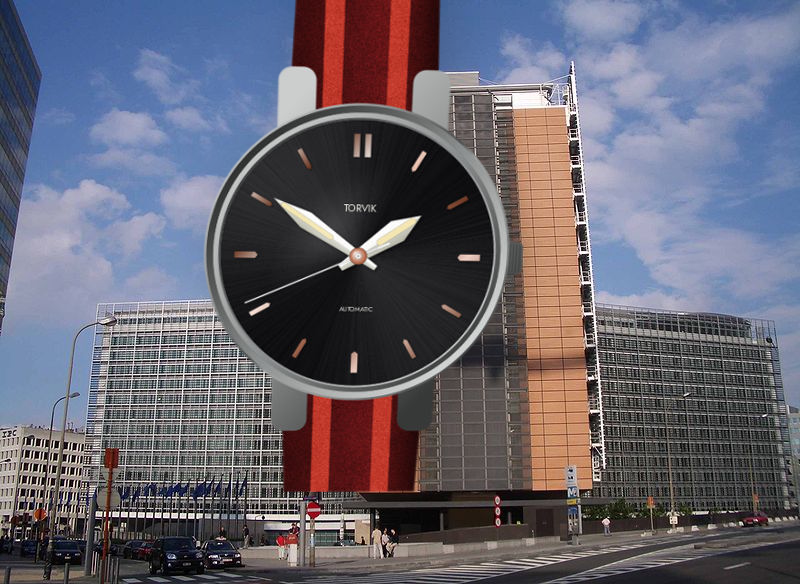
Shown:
1h50m41s
